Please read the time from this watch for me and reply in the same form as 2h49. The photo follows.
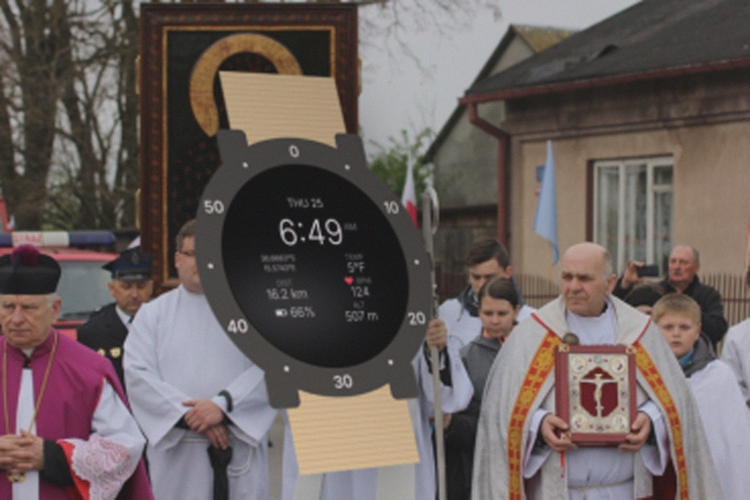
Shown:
6h49
